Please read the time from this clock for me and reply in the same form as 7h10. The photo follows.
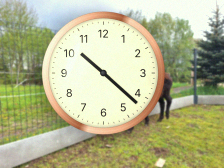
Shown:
10h22
